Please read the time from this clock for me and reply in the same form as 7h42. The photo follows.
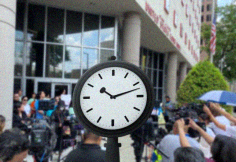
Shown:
10h12
